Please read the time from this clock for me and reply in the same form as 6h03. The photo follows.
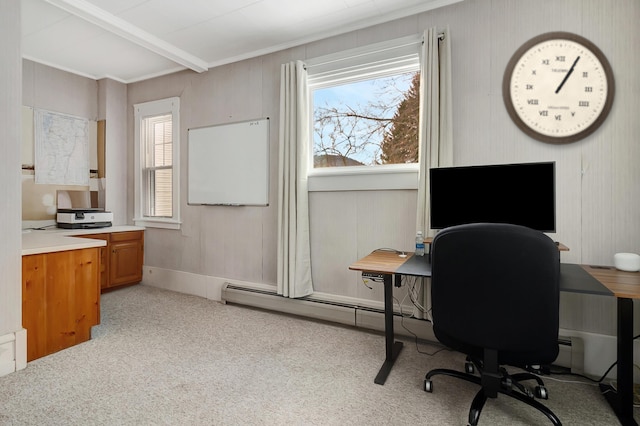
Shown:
1h05
